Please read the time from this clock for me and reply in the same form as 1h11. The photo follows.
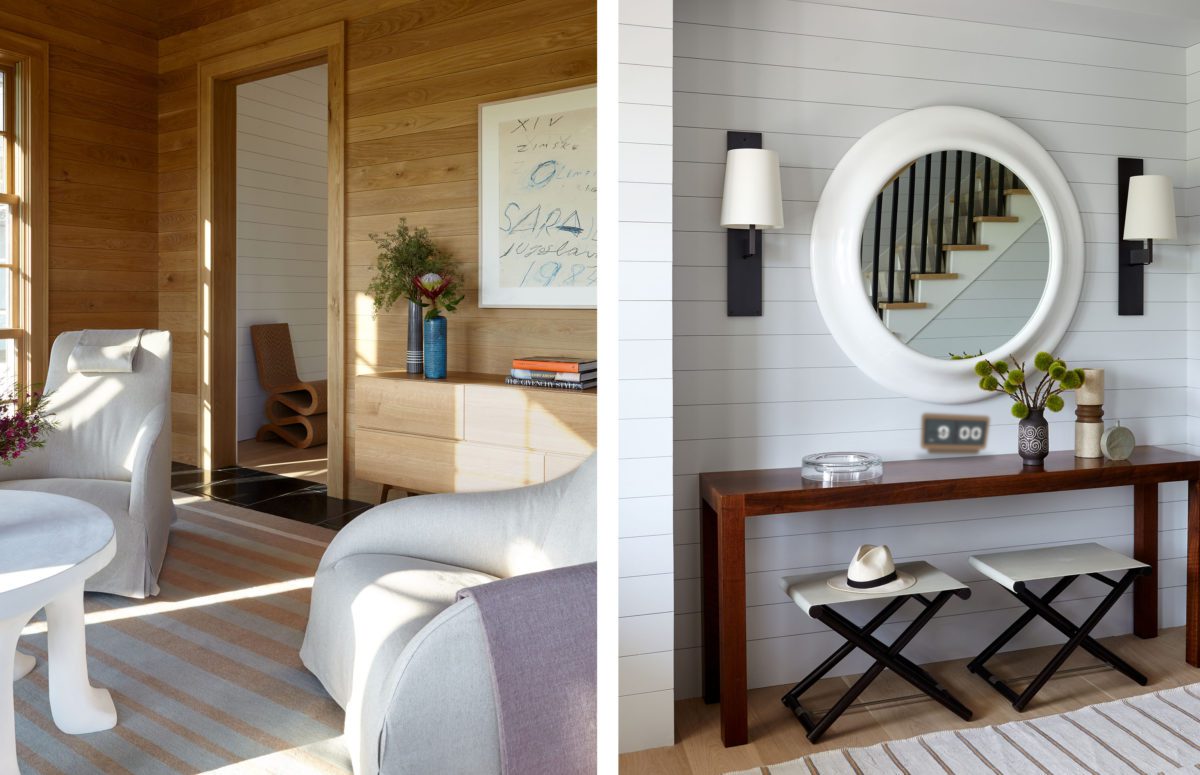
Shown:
9h00
